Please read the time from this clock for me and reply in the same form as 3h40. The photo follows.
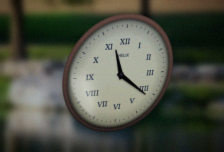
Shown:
11h21
